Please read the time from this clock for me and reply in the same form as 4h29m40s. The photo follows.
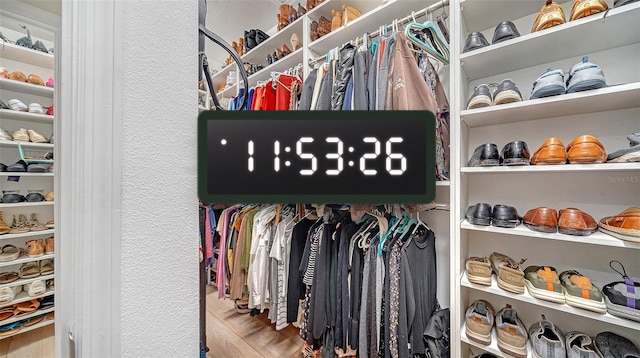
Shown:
11h53m26s
